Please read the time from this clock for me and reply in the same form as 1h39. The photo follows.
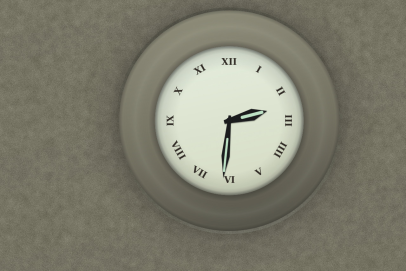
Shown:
2h31
